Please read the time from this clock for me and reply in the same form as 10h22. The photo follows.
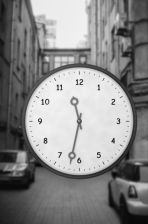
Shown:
11h32
